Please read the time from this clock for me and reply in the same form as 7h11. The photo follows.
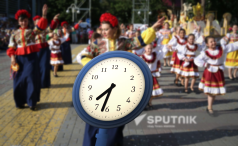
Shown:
7h32
